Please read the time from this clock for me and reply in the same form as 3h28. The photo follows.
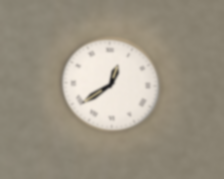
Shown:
12h39
